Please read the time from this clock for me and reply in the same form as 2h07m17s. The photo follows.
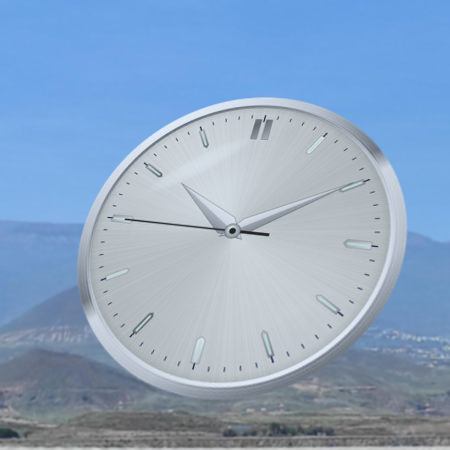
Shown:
10h09m45s
